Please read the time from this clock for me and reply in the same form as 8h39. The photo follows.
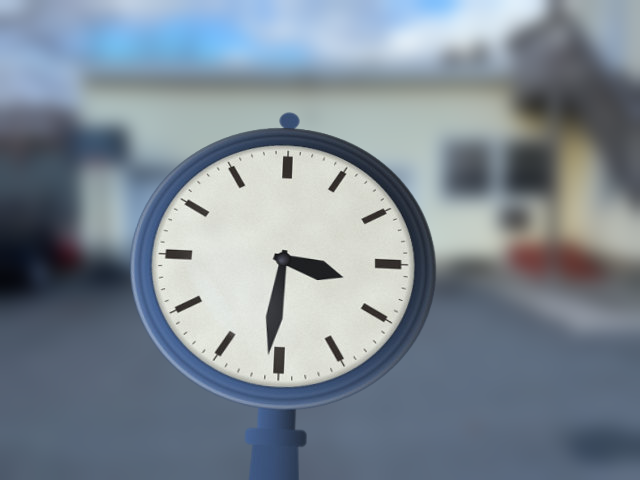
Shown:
3h31
